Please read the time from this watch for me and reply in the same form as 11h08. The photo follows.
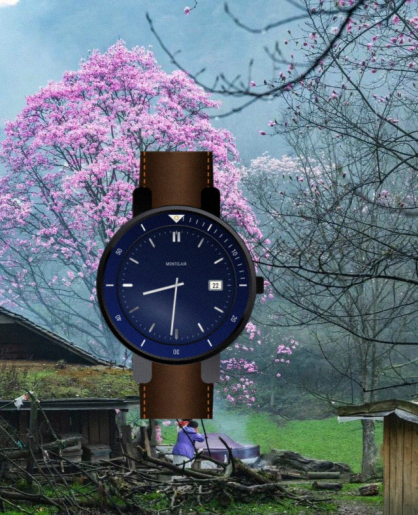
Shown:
8h31
